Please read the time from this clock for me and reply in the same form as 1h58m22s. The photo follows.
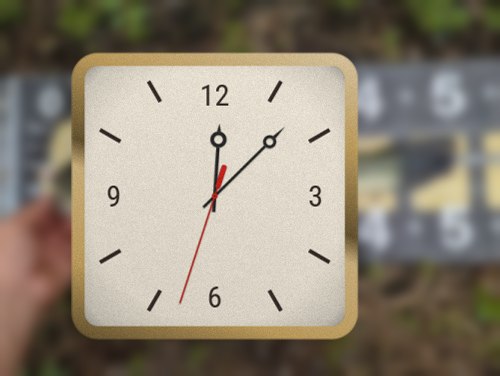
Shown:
12h07m33s
